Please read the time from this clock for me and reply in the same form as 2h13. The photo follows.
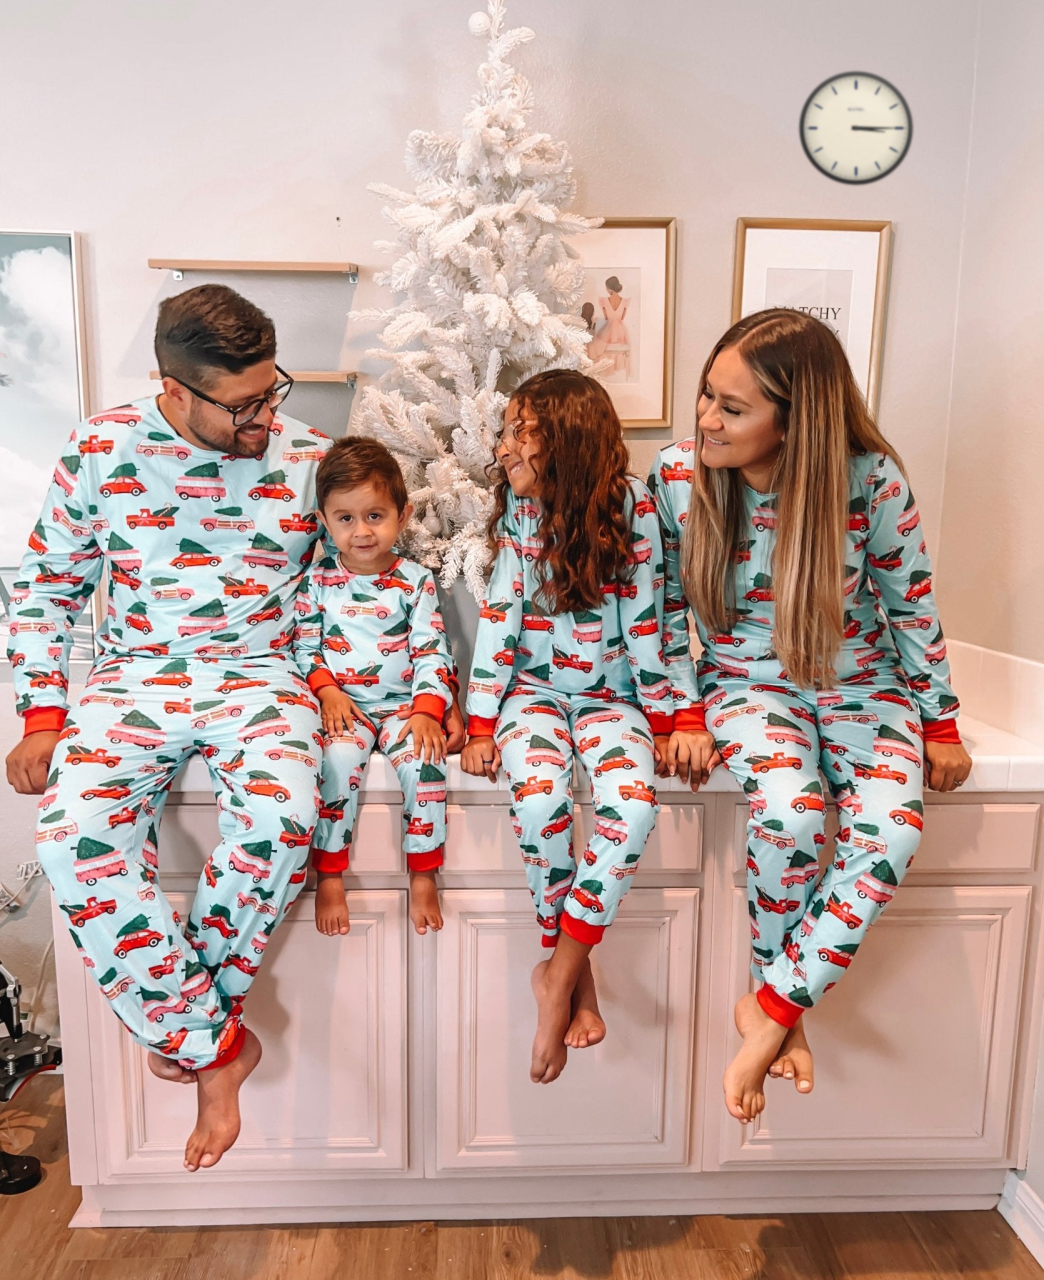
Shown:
3h15
